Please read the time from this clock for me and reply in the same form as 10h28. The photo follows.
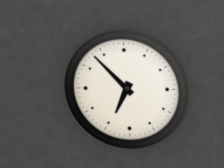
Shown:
6h53
